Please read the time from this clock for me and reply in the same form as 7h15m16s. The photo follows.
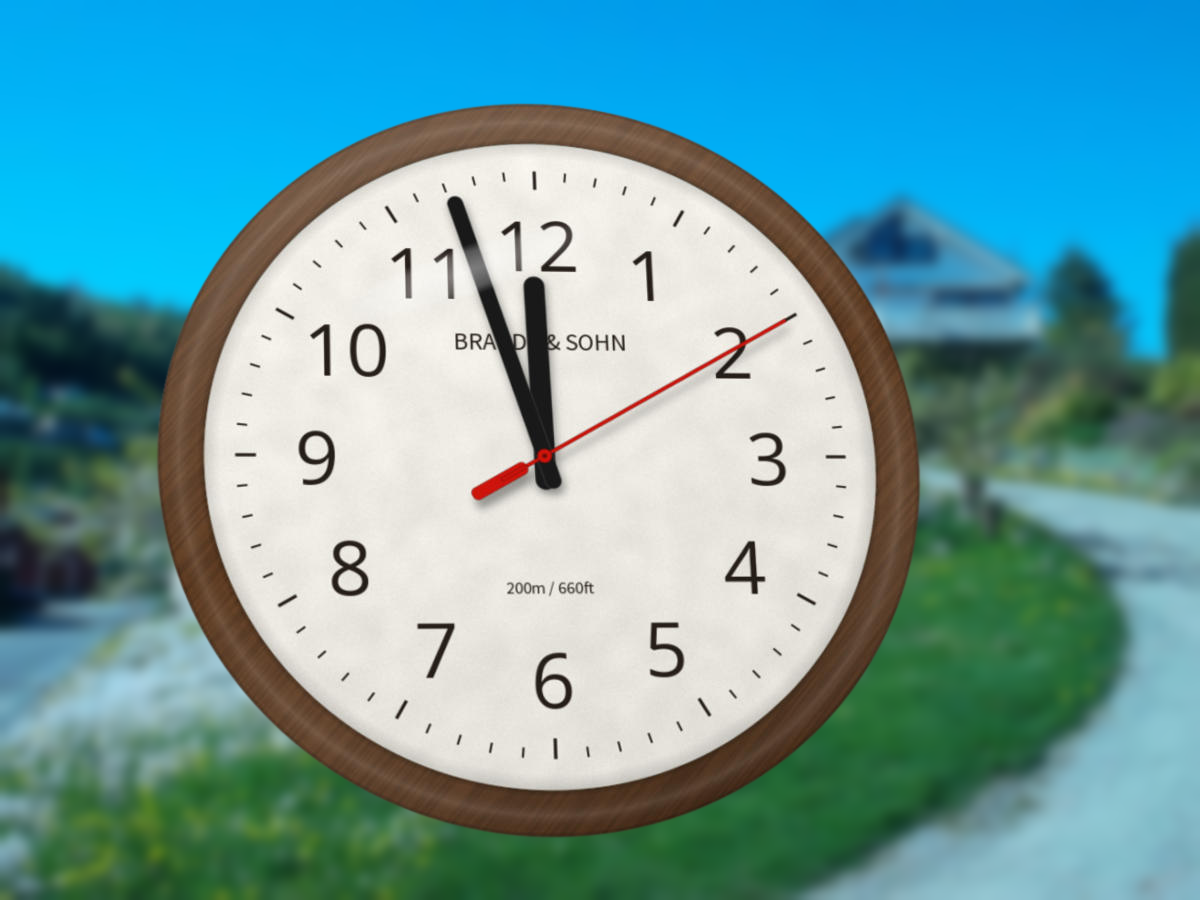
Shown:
11h57m10s
